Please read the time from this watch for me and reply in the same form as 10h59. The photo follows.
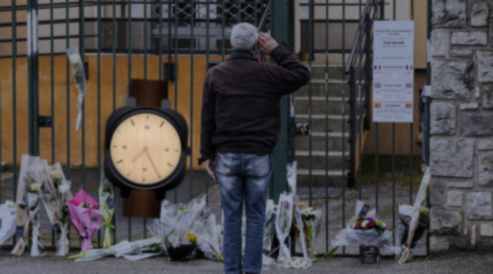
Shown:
7h25
